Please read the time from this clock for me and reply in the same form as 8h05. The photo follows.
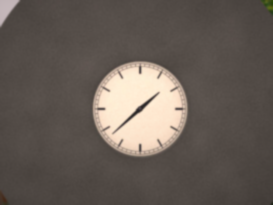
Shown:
1h38
